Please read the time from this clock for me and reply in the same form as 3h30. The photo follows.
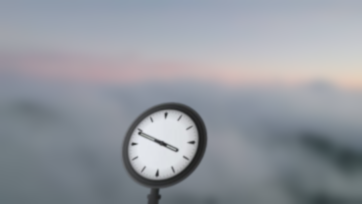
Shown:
3h49
